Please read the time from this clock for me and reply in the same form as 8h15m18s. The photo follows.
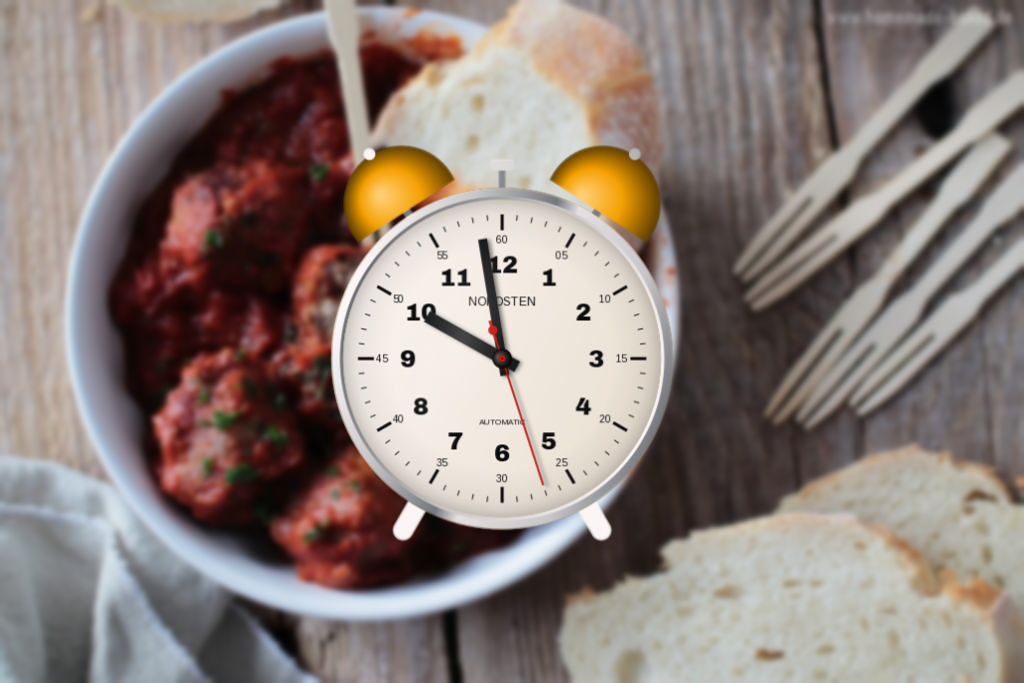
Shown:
9h58m27s
